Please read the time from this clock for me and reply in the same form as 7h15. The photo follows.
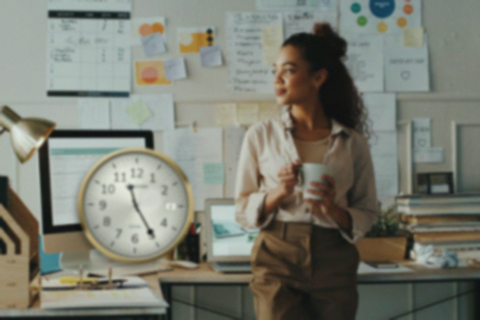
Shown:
11h25
